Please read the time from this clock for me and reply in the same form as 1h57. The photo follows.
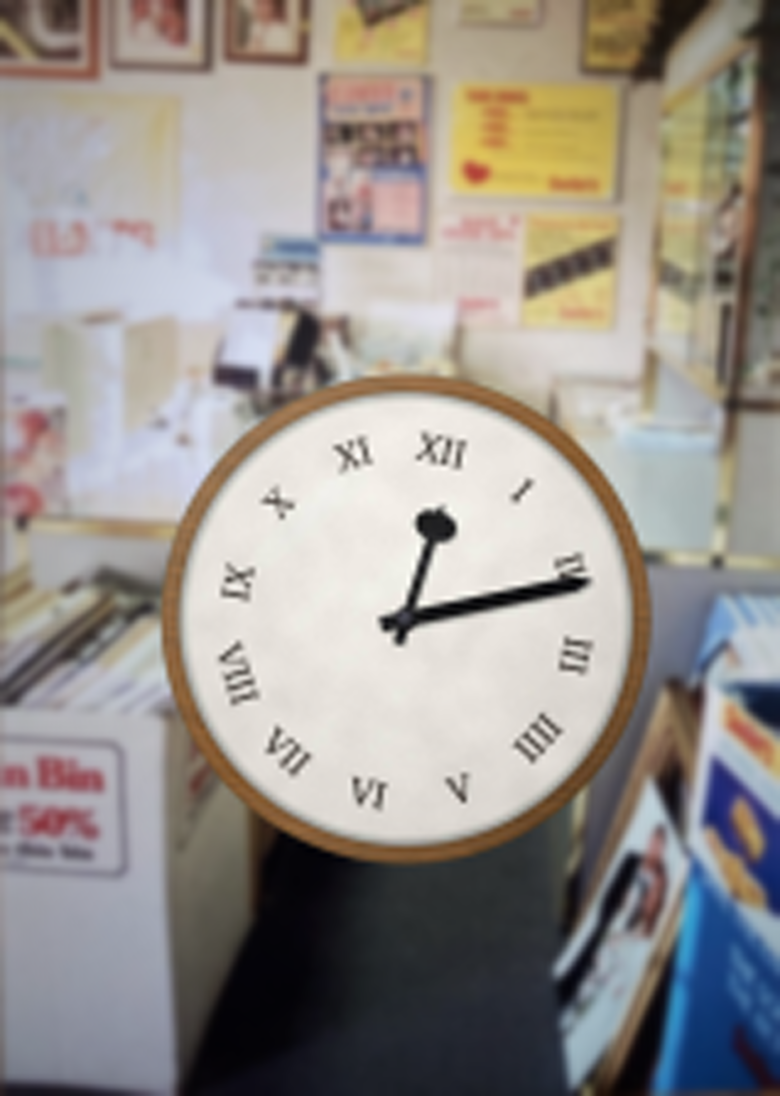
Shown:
12h11
